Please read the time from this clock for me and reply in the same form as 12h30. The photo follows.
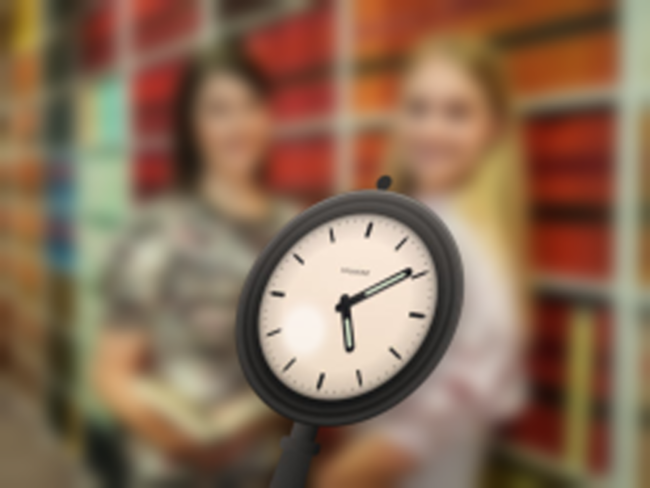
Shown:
5h09
